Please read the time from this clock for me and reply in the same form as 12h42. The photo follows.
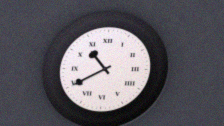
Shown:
10h40
